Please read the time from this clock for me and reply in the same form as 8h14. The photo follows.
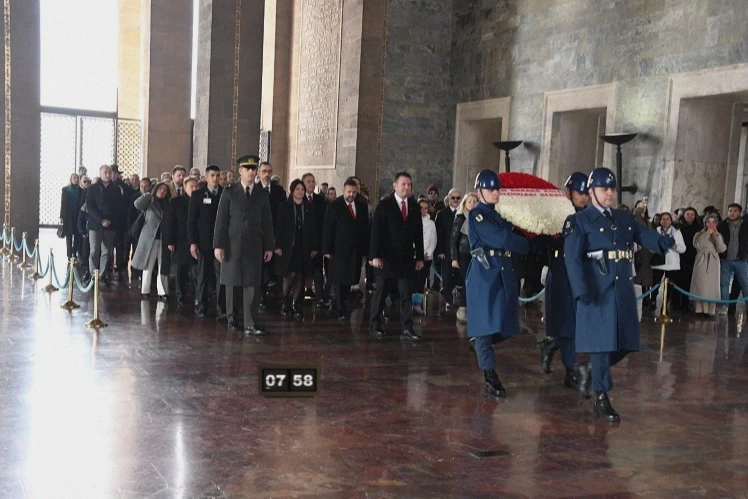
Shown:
7h58
